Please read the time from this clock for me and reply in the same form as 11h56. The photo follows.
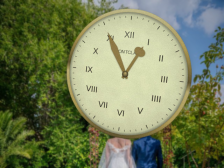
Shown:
12h55
